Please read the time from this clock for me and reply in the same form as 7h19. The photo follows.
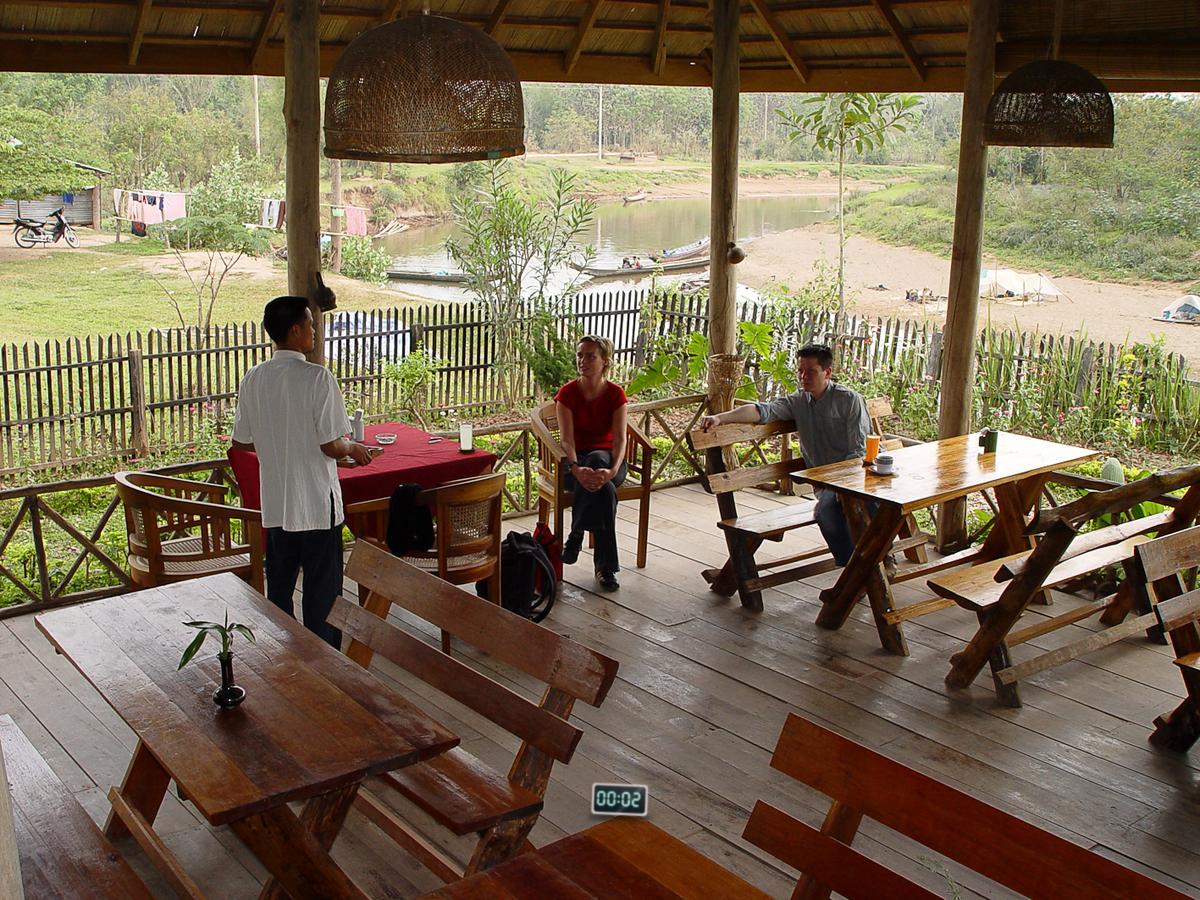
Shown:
0h02
